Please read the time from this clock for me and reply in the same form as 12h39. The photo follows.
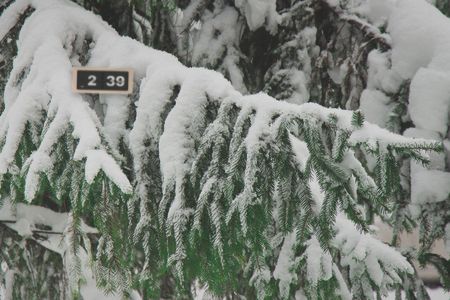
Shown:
2h39
